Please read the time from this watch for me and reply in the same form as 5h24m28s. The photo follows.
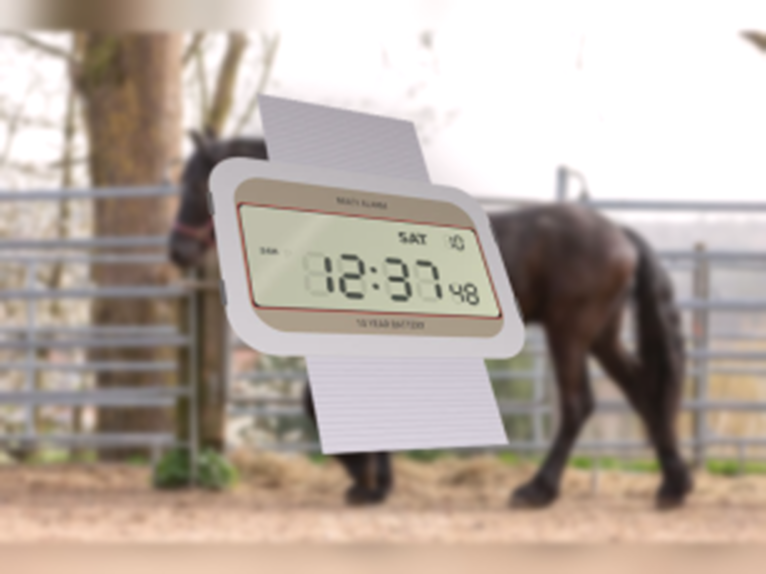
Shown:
12h37m48s
